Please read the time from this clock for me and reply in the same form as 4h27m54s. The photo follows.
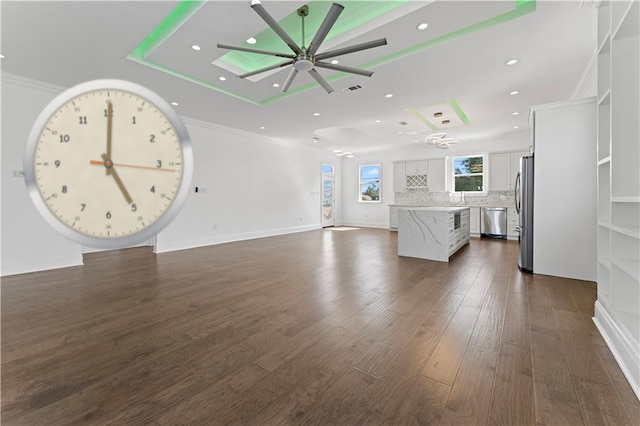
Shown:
5h00m16s
